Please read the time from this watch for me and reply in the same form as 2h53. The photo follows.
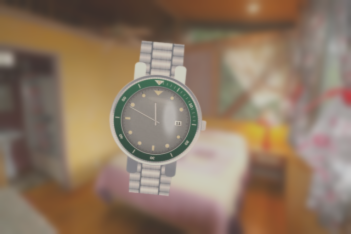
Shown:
11h49
